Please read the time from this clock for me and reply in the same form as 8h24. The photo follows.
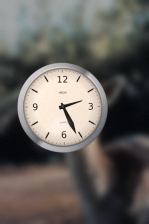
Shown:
2h26
